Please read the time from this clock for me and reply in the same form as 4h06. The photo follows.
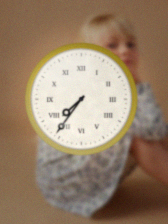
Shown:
7h36
